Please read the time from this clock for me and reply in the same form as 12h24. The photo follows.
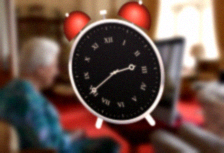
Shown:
2h40
